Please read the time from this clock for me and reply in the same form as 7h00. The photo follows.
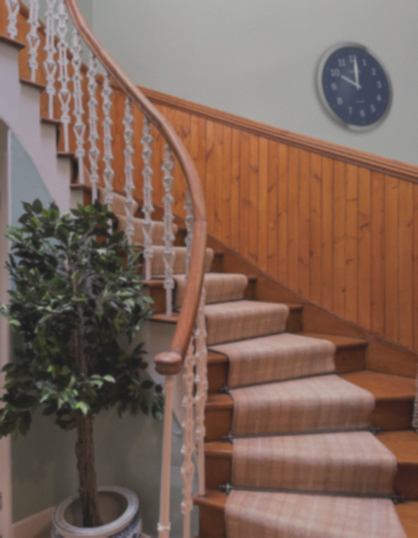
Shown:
10h01
